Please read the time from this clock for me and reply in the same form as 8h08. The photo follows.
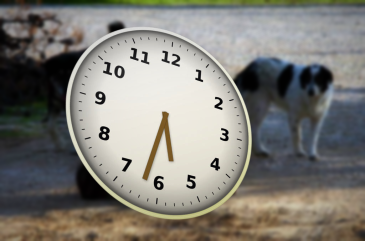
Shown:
5h32
